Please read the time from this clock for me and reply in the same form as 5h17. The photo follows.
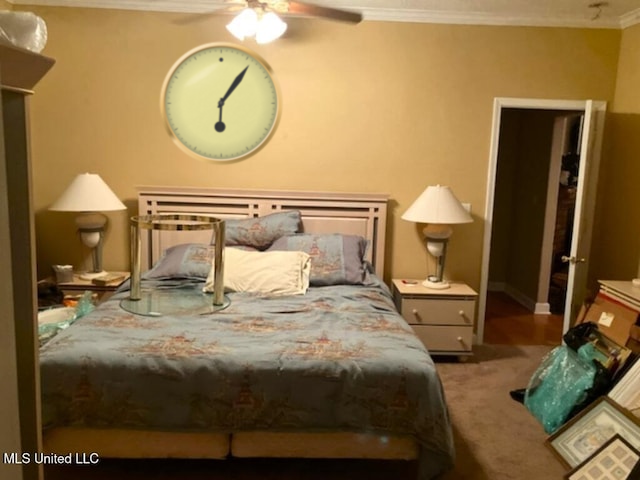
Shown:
6h06
